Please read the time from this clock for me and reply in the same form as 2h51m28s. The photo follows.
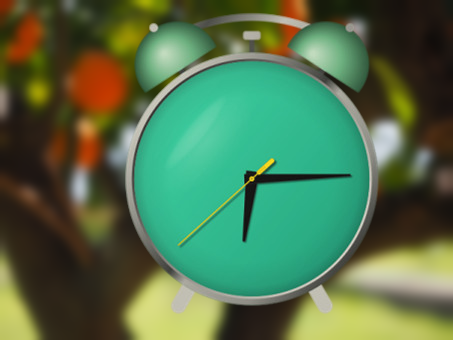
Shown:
6h14m38s
